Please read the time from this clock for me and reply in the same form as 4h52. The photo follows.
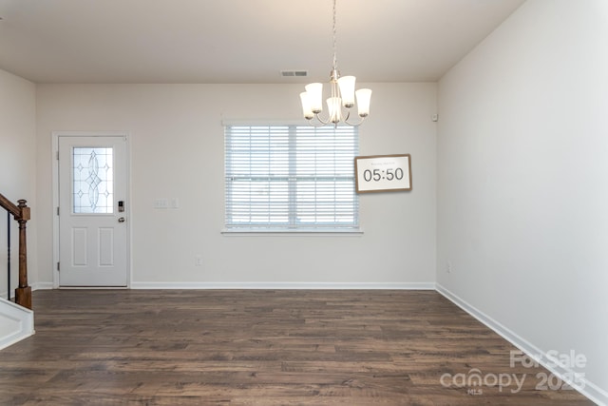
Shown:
5h50
